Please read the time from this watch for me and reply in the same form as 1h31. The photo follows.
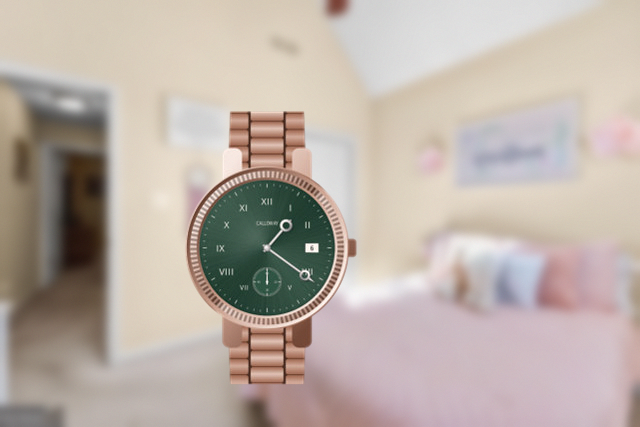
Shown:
1h21
